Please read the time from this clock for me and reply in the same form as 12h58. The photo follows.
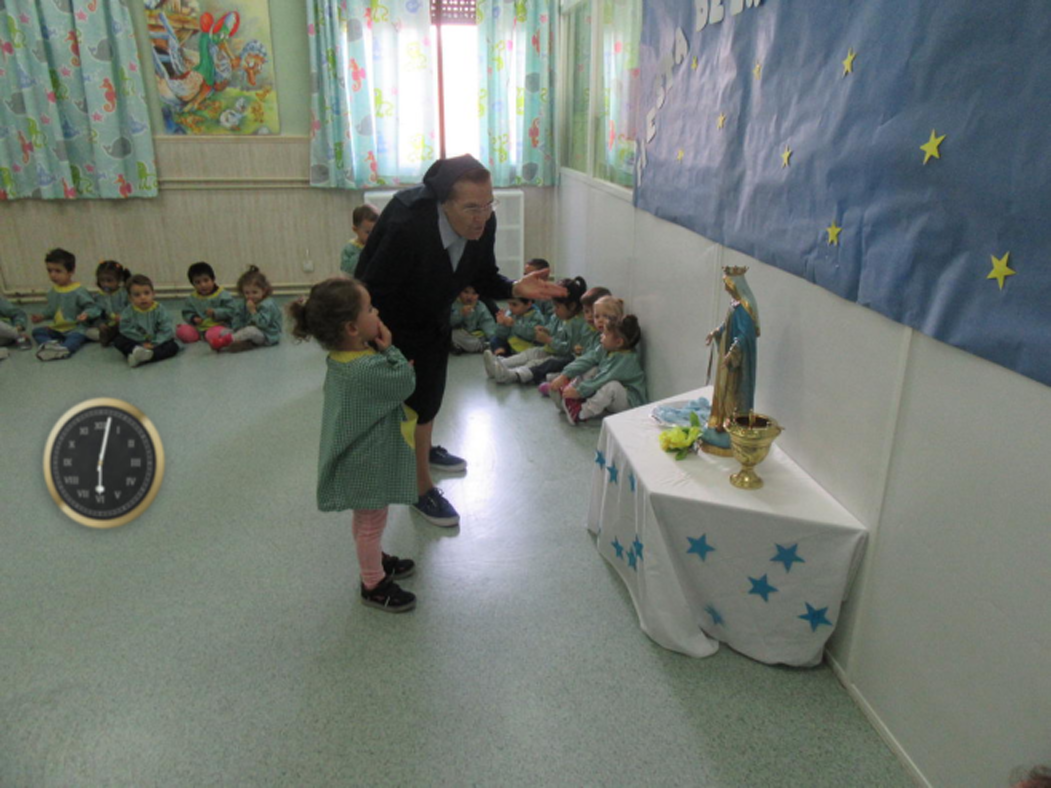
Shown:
6h02
